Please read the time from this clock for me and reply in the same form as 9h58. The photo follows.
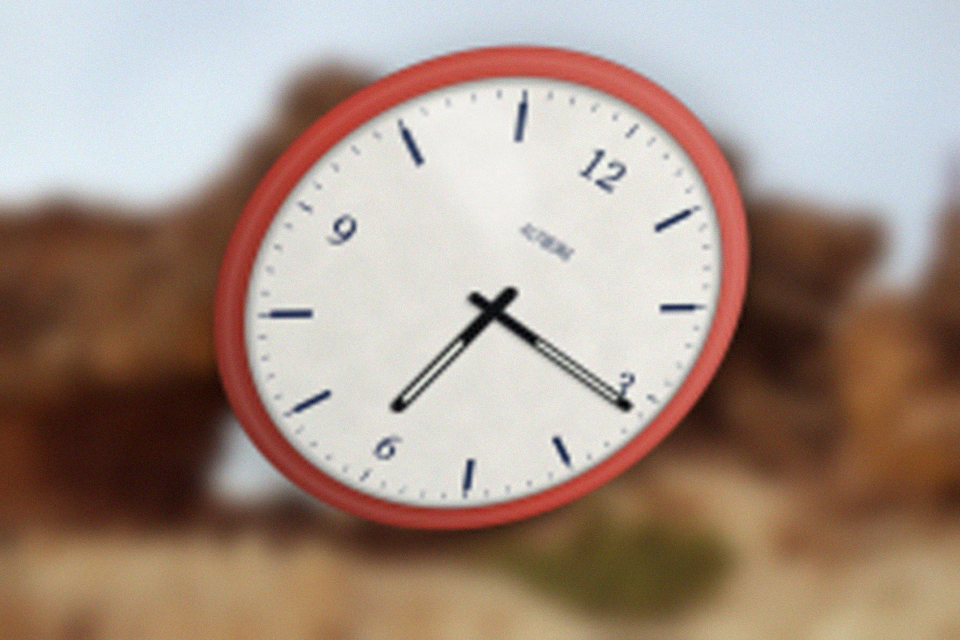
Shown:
6h16
